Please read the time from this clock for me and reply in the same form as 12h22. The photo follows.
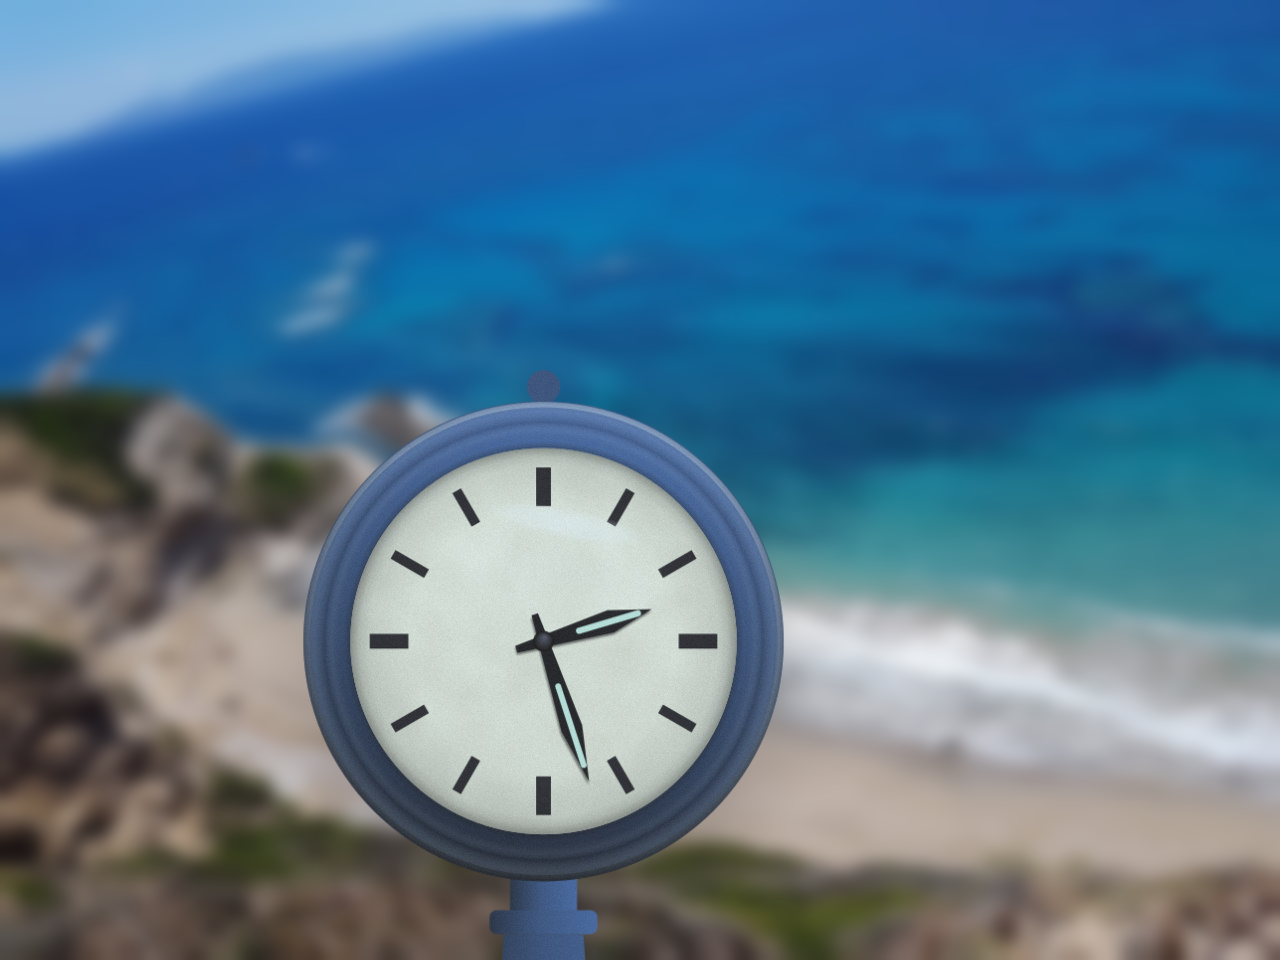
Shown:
2h27
